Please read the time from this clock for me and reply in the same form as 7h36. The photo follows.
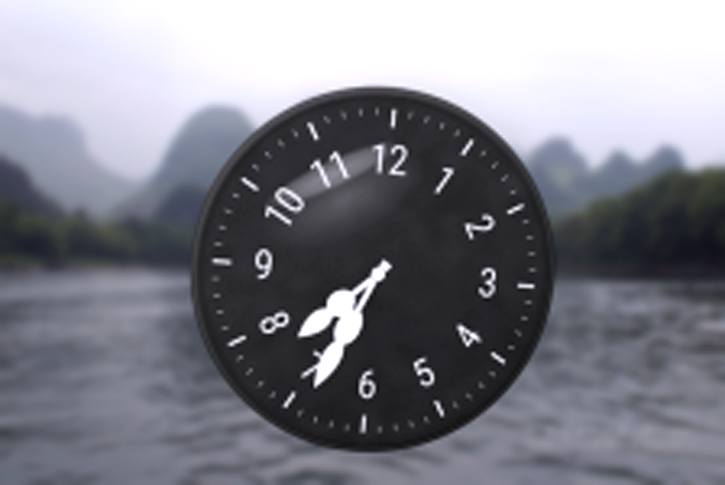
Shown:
7h34
